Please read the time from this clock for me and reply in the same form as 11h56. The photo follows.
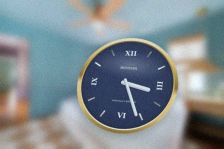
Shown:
3h26
